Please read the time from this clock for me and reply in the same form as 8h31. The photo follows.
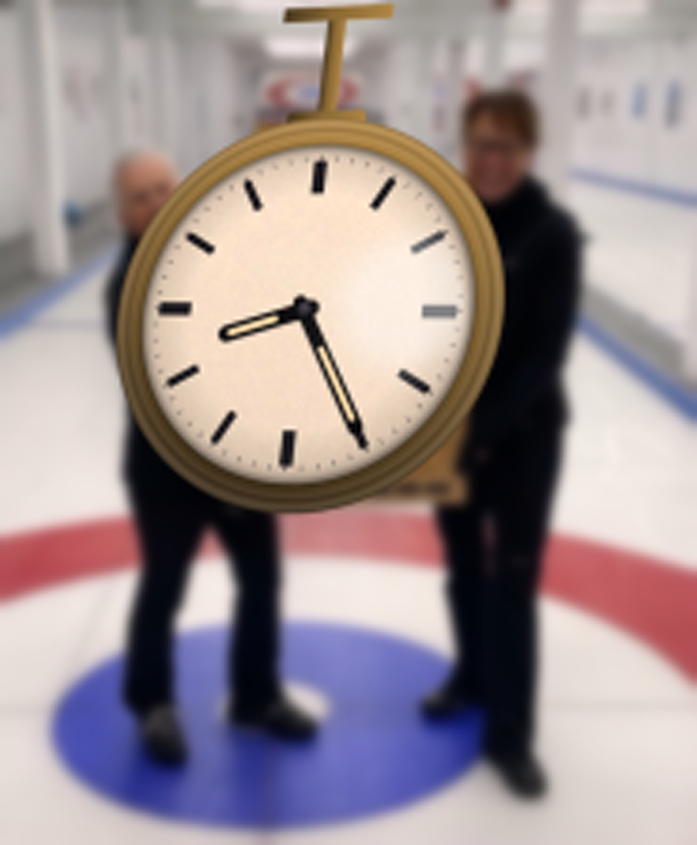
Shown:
8h25
